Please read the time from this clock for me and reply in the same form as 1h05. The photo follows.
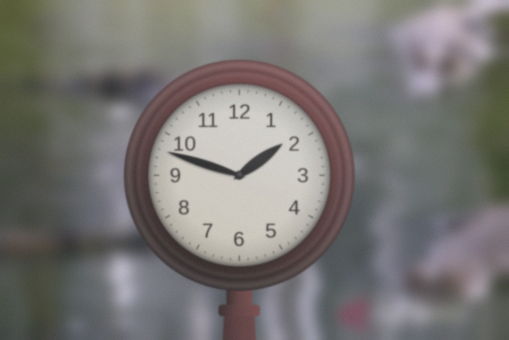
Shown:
1h48
